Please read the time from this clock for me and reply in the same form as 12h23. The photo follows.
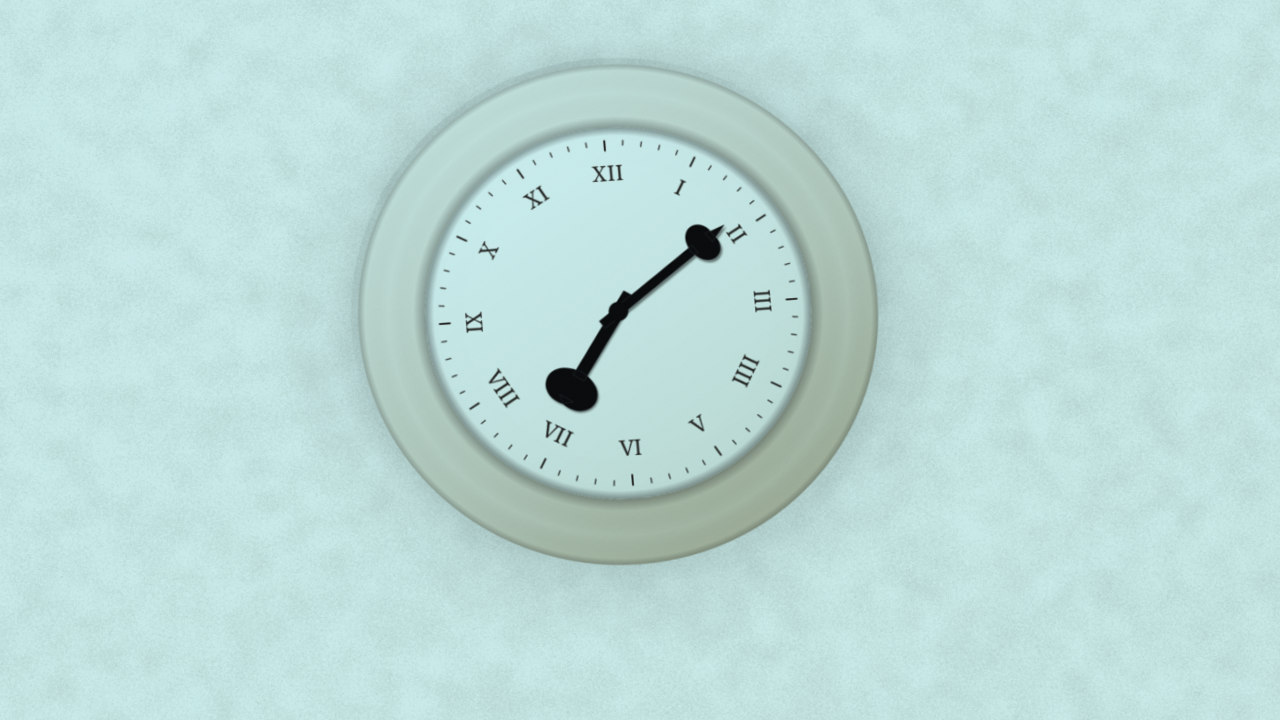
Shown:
7h09
